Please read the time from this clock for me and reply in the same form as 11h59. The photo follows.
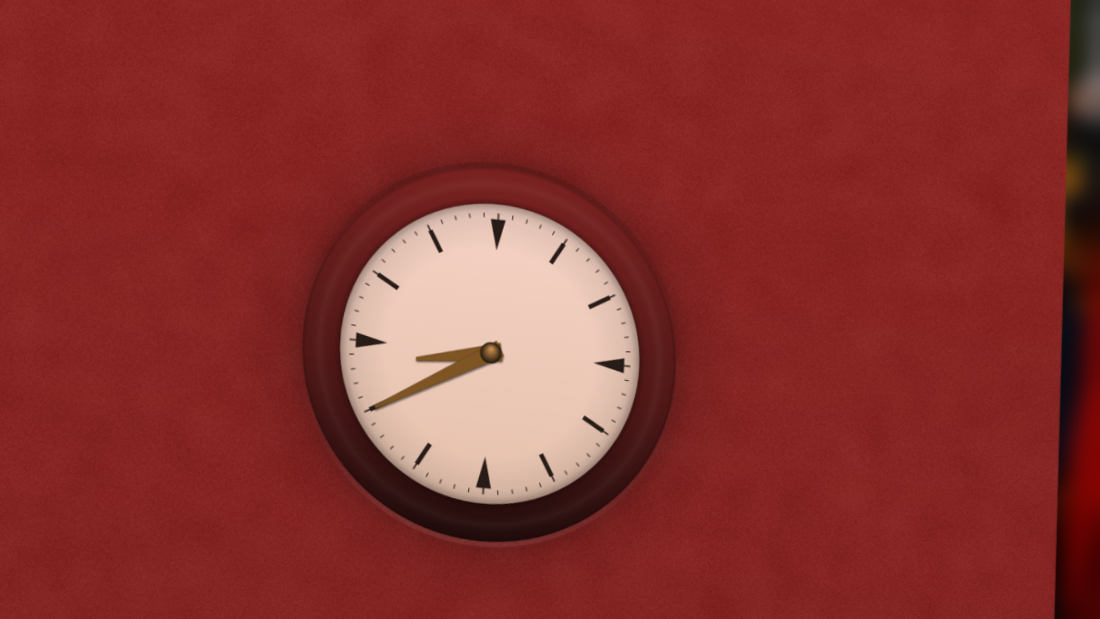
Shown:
8h40
